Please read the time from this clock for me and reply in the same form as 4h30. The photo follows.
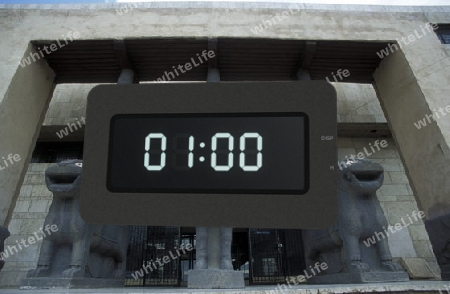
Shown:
1h00
